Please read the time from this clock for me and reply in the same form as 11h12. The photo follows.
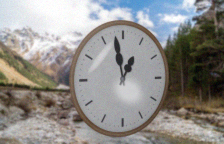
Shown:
12h58
